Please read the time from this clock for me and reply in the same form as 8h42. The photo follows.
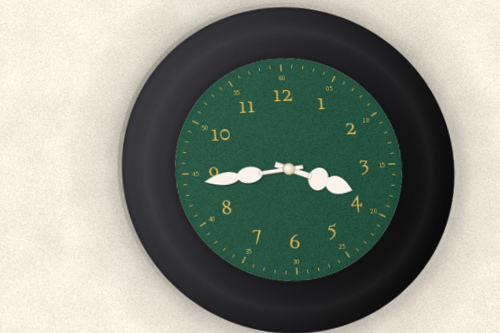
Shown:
3h44
